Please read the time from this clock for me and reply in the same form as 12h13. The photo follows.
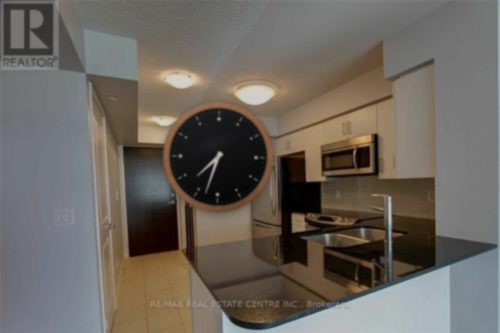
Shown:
7h33
